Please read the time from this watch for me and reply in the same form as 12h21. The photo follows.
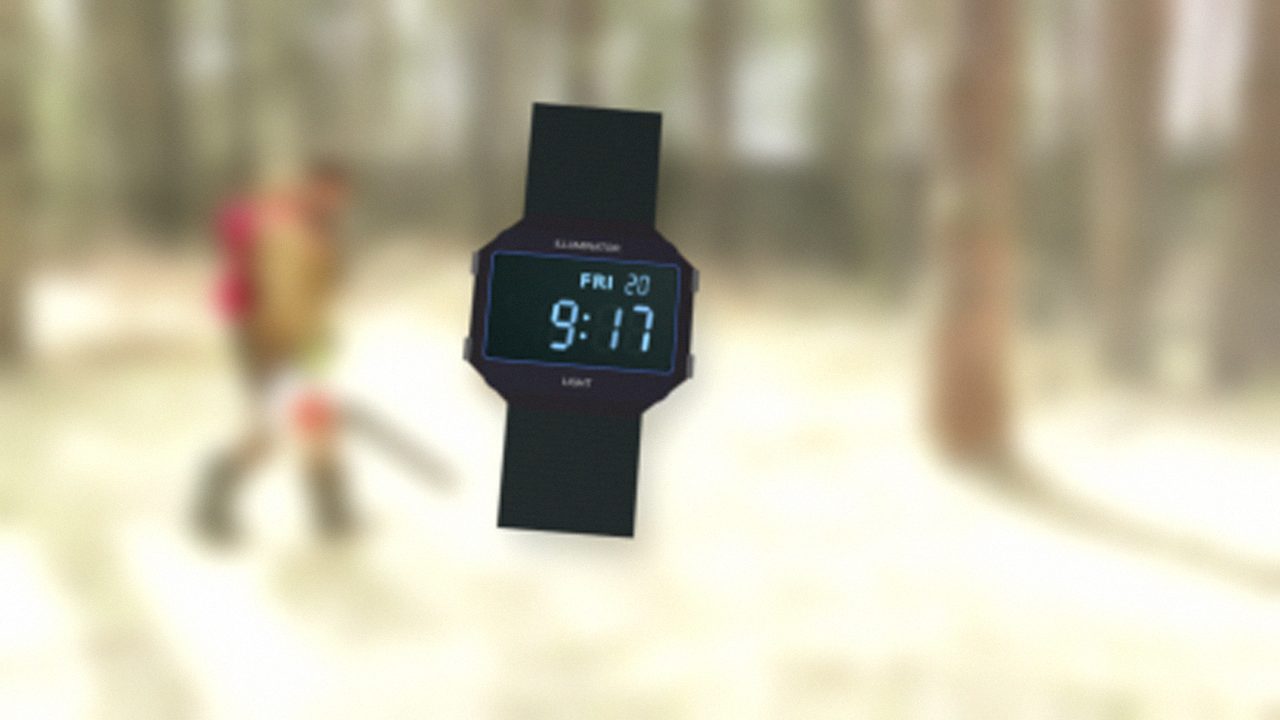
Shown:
9h17
